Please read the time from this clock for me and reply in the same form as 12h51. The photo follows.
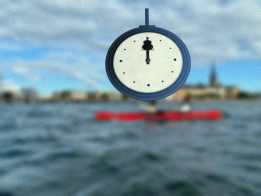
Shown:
12h00
